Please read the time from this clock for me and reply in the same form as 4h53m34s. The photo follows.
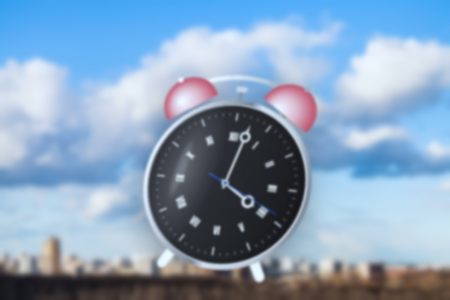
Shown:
4h02m19s
